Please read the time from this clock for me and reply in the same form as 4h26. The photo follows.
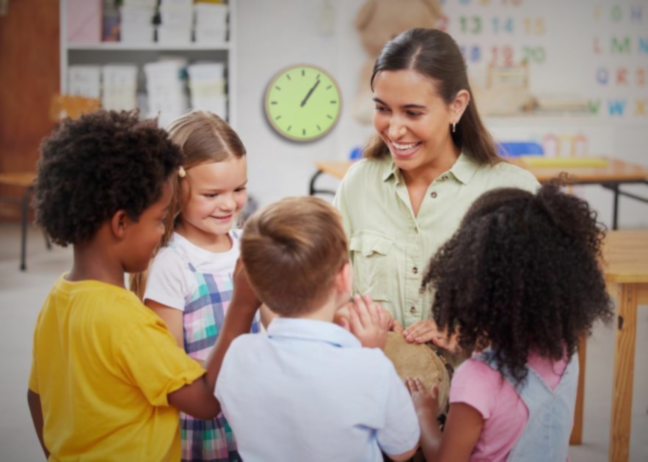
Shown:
1h06
